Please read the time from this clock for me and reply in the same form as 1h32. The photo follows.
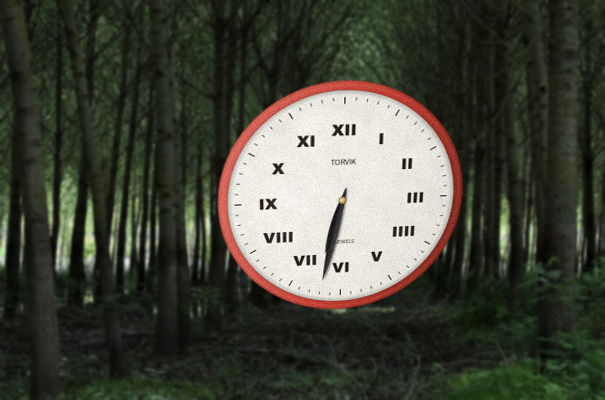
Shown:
6h32
